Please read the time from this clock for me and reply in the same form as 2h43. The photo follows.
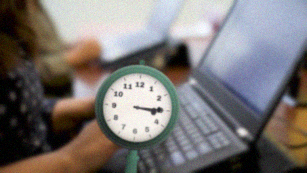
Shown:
3h15
